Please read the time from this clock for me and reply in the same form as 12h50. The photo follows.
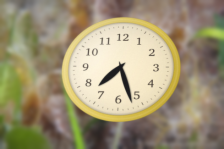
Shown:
7h27
